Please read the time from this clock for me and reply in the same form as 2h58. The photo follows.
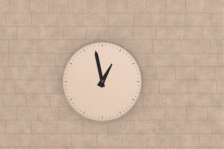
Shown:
12h58
